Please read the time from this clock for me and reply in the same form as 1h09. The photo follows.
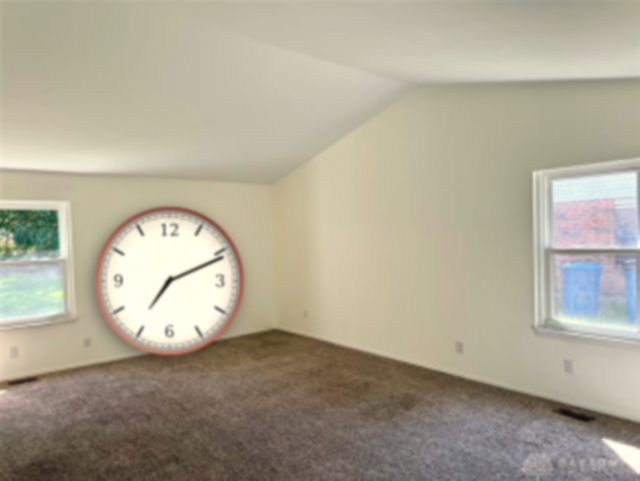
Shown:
7h11
